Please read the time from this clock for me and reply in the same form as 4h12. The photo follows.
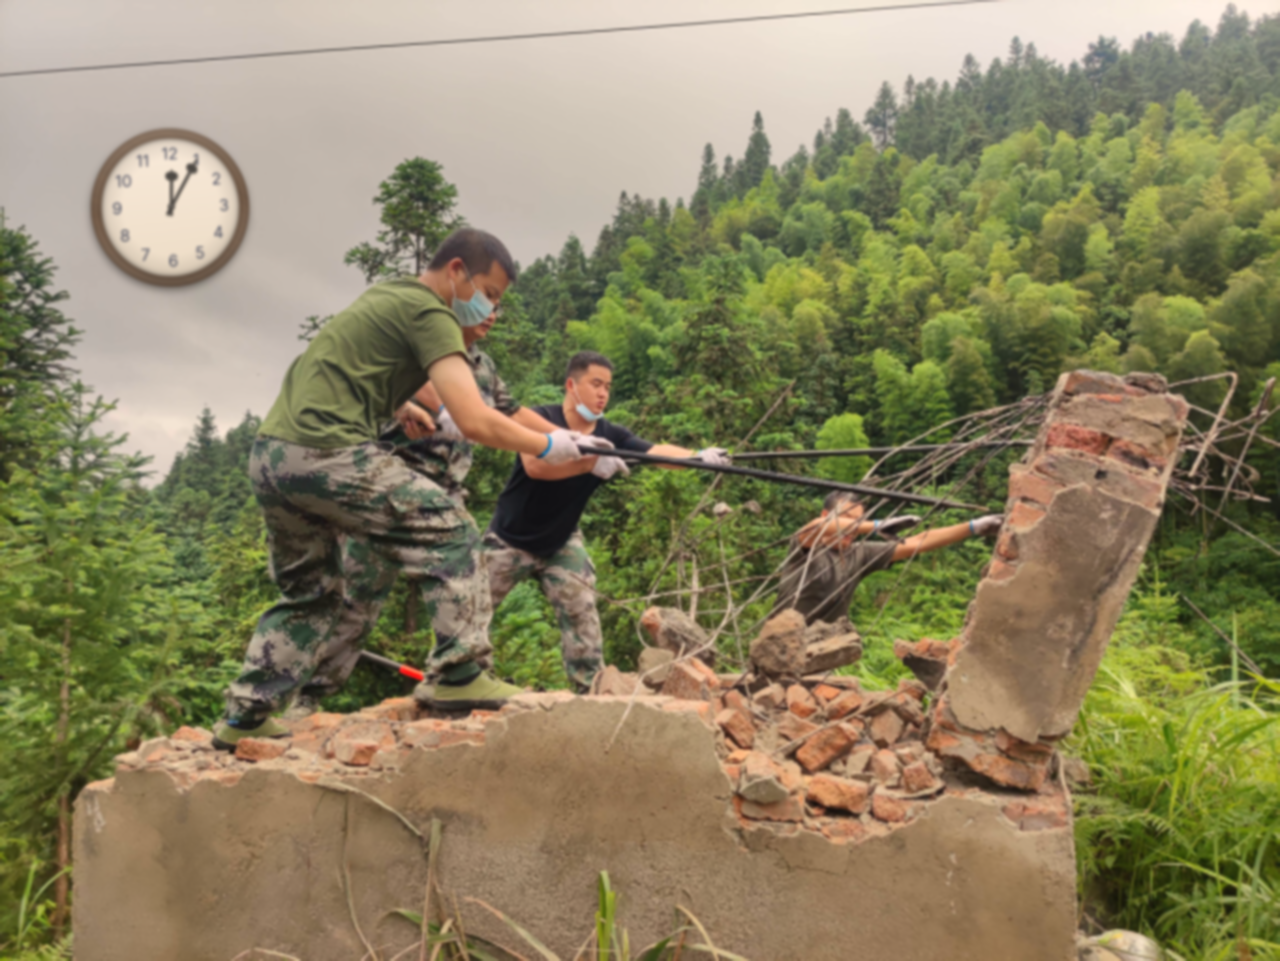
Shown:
12h05
